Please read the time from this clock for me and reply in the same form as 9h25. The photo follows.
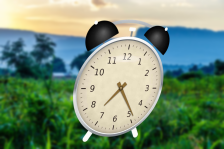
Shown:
7h24
